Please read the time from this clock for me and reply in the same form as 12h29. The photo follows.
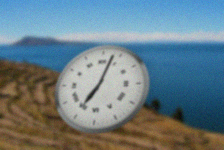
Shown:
7h03
